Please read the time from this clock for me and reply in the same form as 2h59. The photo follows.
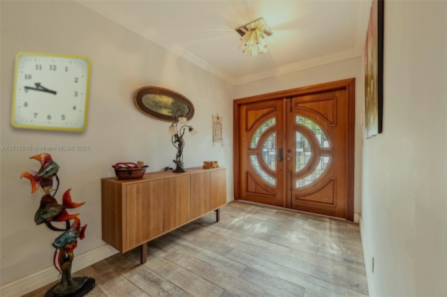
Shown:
9h46
